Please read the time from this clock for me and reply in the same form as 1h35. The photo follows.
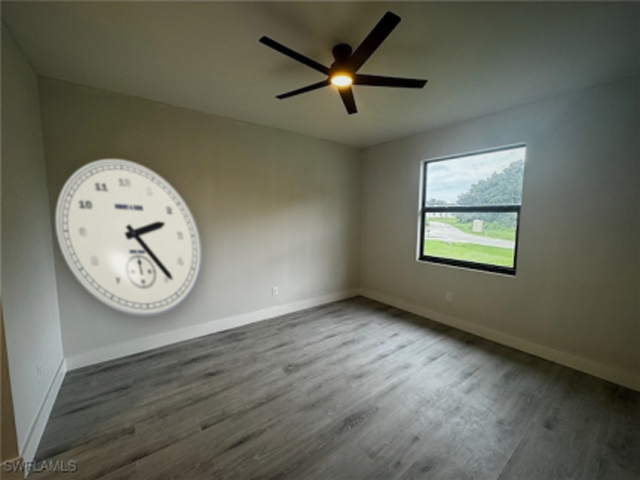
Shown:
2h24
